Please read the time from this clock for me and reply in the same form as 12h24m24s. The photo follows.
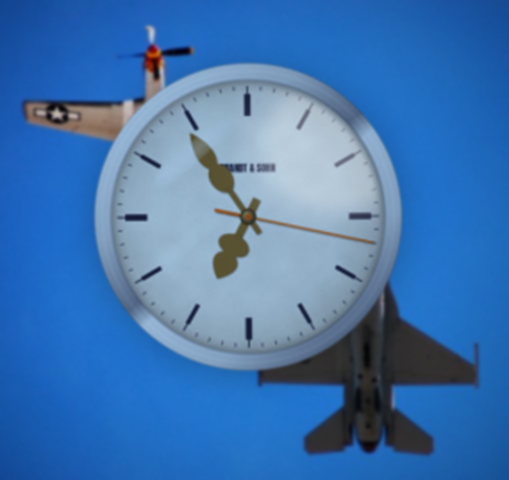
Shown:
6h54m17s
